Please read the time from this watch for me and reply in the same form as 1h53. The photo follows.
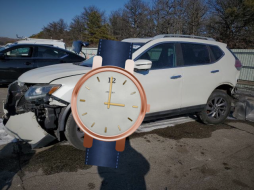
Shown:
3h00
